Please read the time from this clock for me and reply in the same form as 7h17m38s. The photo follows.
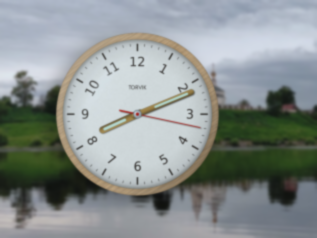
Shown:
8h11m17s
